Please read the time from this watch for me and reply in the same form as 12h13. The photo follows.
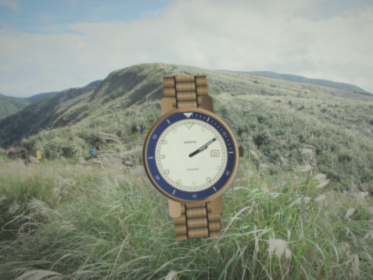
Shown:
2h10
